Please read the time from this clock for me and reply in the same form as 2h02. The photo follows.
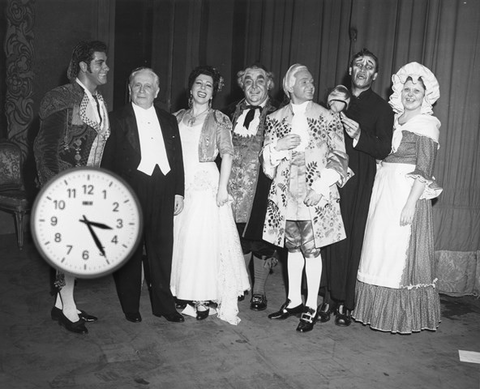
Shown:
3h25
